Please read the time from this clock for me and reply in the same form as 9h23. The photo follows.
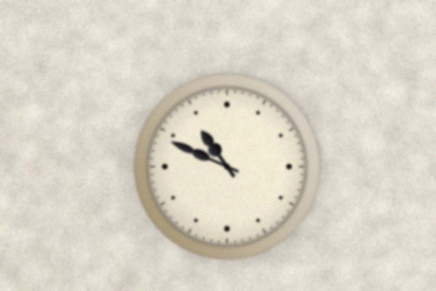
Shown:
10h49
